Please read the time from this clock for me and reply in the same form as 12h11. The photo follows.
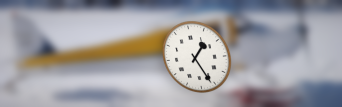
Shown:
1h26
